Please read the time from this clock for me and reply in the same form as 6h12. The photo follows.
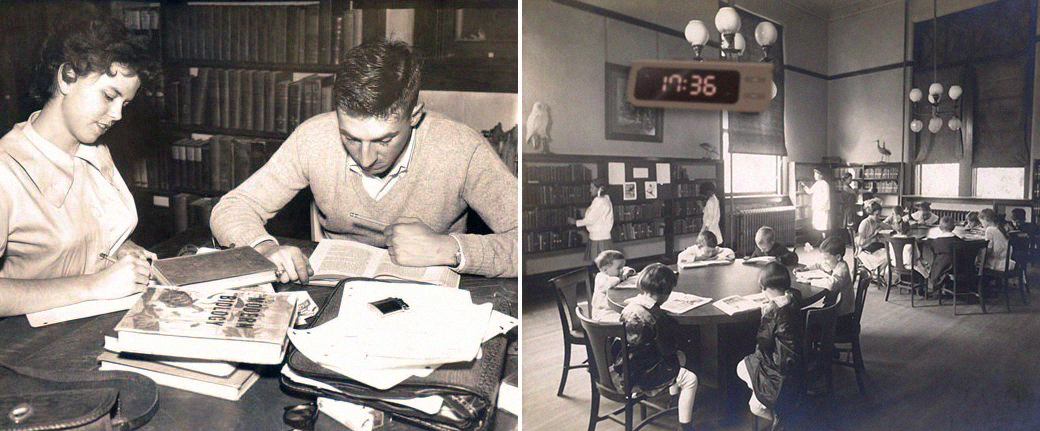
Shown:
17h36
